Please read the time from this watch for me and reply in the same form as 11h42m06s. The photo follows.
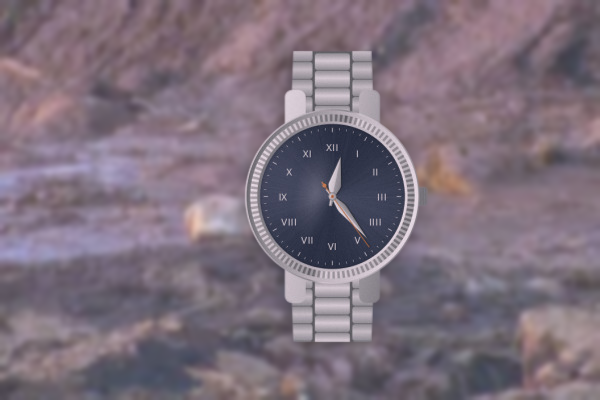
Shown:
12h23m24s
